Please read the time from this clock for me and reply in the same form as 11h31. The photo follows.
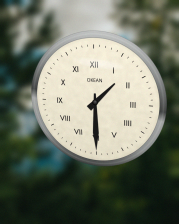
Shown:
1h30
